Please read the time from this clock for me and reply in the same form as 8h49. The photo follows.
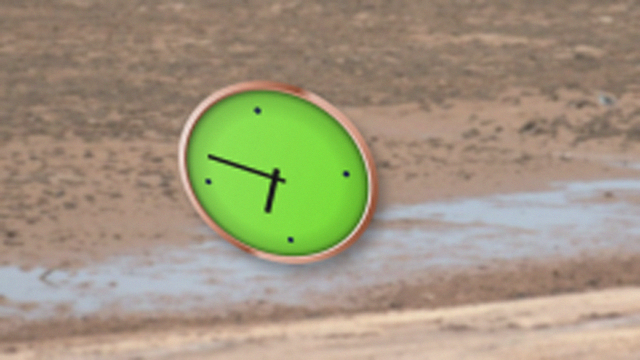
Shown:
6h49
